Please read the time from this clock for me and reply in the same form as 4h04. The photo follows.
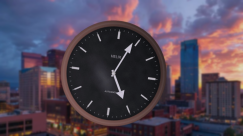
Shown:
5h04
